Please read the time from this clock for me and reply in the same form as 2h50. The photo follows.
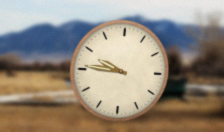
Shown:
9h46
